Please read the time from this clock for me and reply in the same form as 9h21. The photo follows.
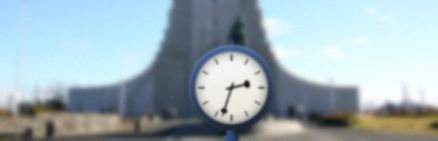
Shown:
2h33
